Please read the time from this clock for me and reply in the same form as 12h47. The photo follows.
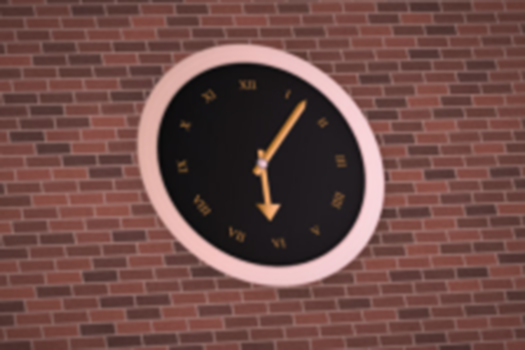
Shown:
6h07
